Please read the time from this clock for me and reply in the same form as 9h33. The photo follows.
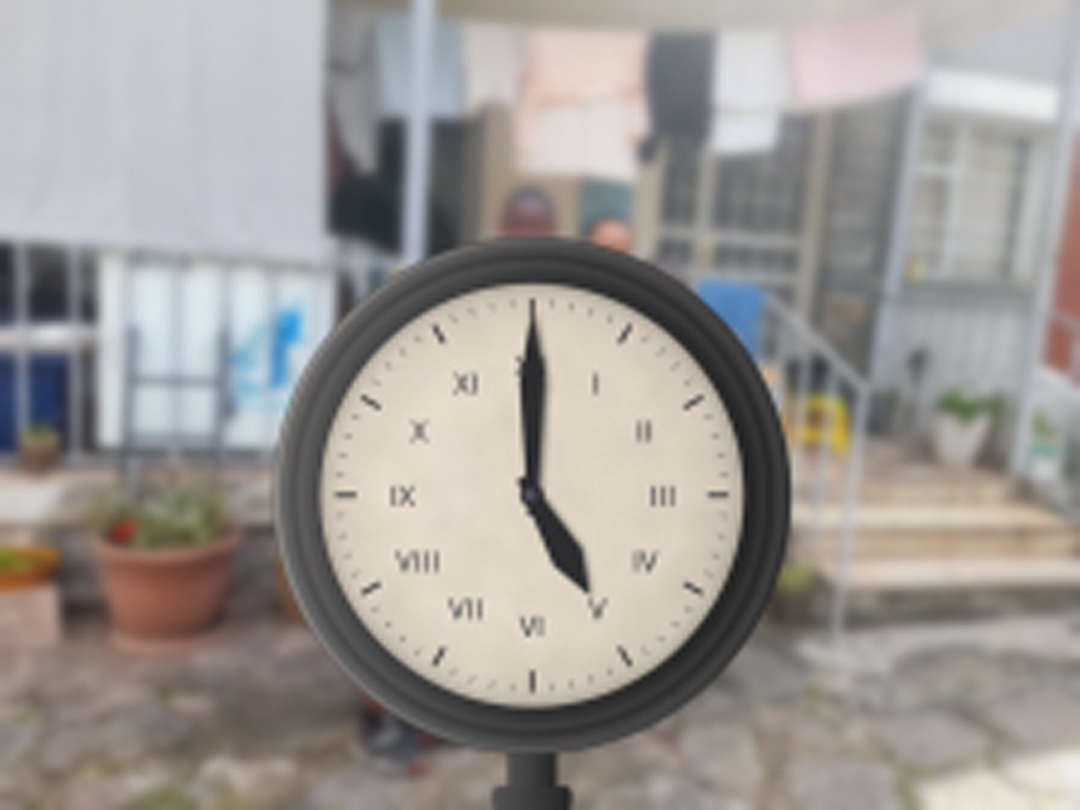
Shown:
5h00
